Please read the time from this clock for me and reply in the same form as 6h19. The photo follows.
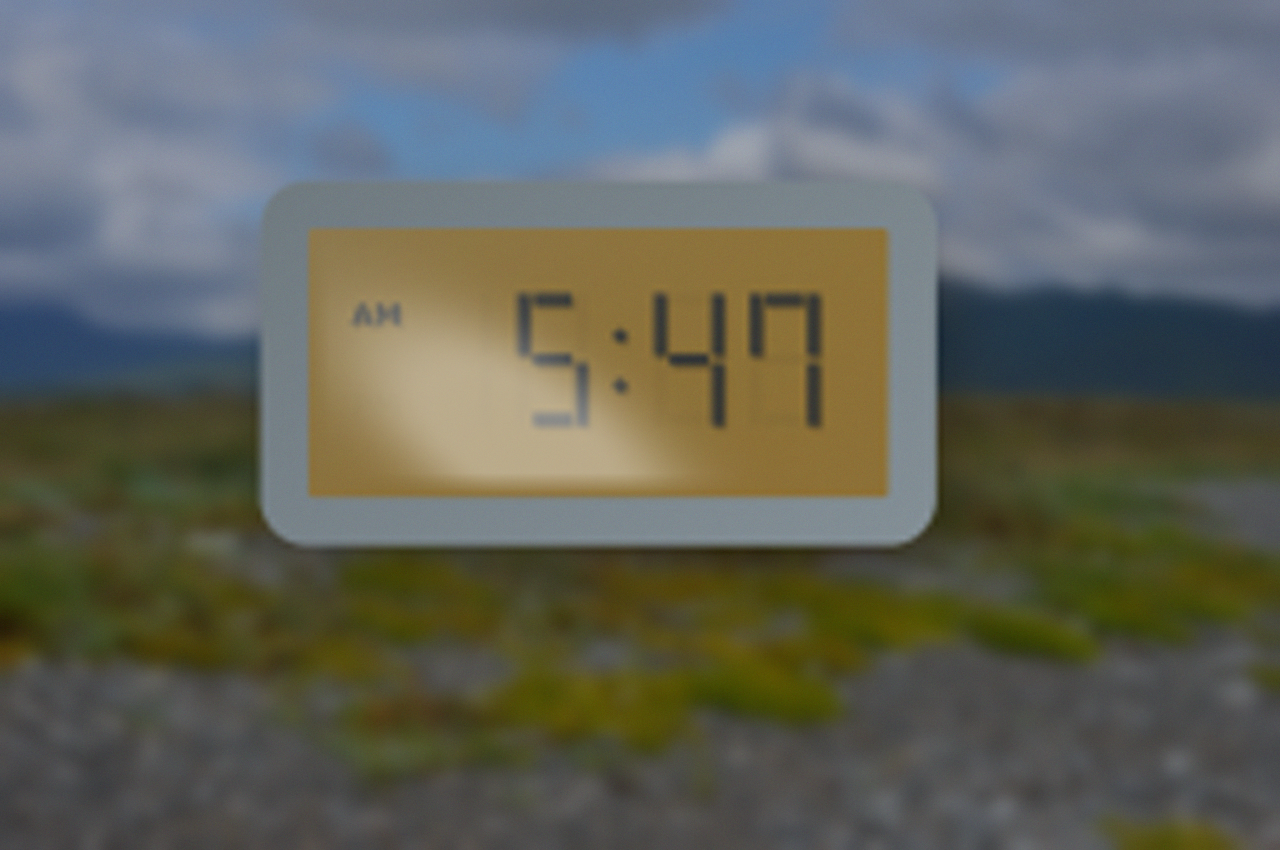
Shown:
5h47
